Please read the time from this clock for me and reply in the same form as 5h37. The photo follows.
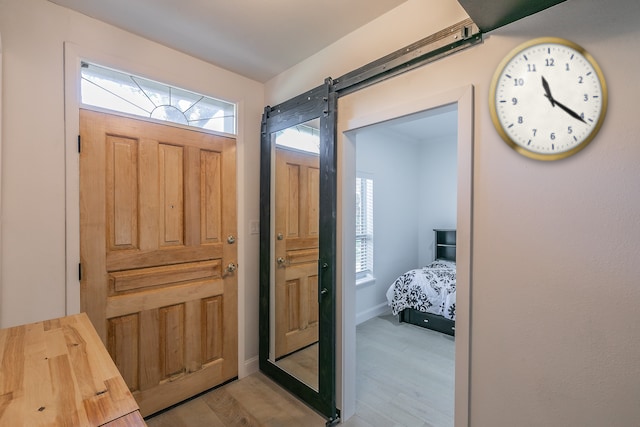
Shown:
11h21
